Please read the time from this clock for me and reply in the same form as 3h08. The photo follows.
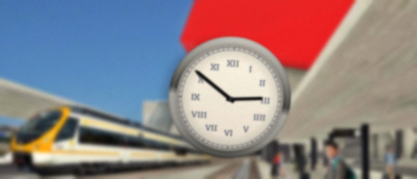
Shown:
2h51
